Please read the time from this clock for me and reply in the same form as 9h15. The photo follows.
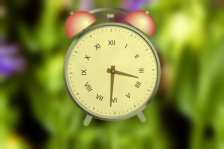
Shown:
3h31
